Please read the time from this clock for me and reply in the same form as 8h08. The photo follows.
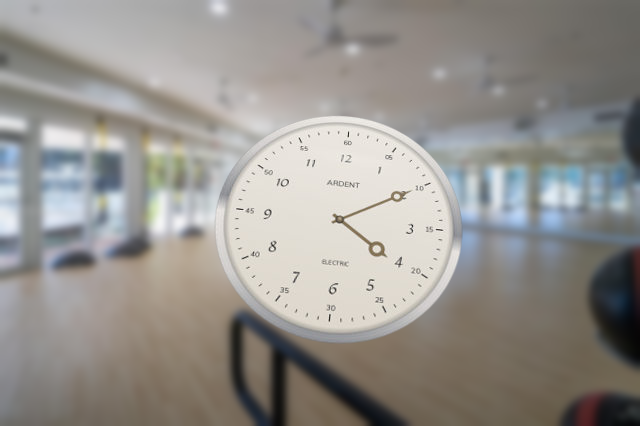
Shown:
4h10
